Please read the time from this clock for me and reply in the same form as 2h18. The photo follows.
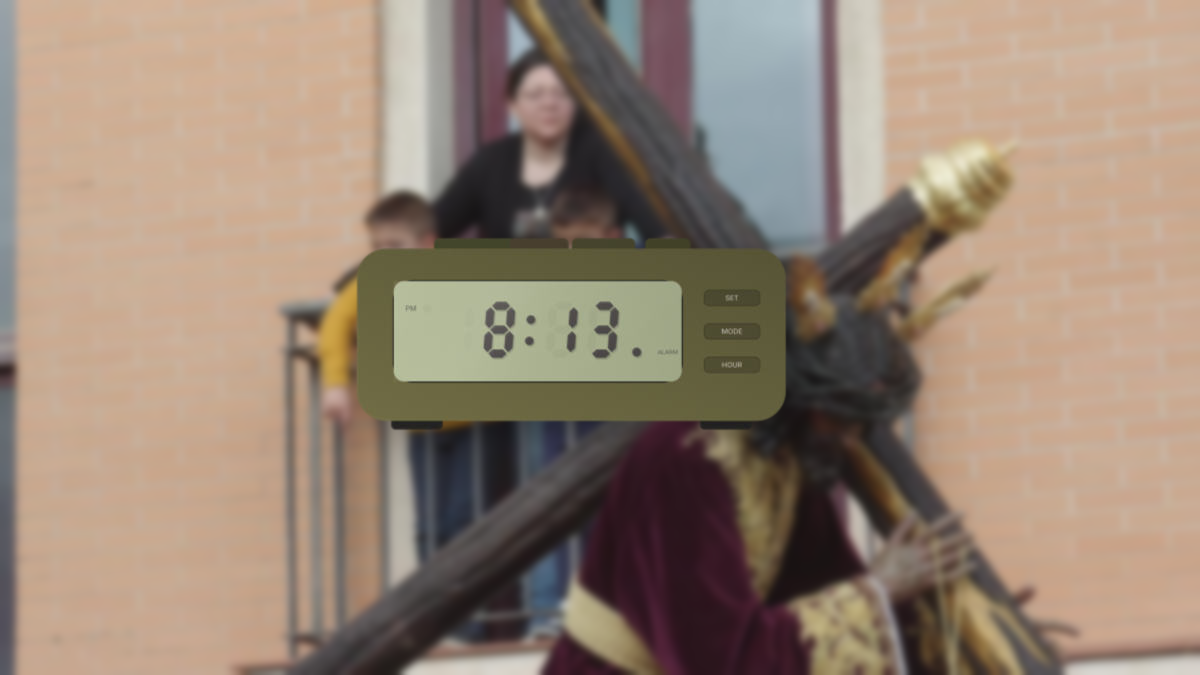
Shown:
8h13
